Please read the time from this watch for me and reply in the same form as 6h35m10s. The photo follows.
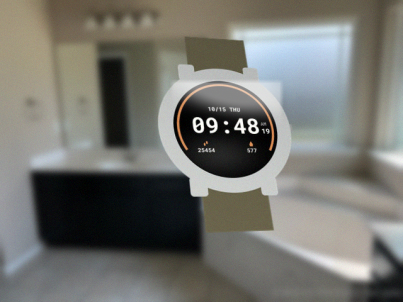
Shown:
9h48m19s
